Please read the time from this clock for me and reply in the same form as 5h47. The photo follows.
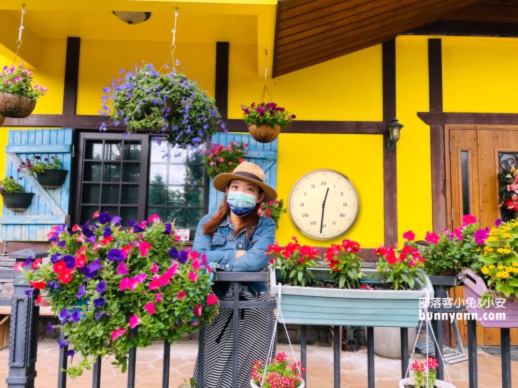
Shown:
12h31
